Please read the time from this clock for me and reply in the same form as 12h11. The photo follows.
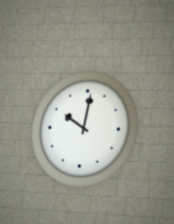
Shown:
10h01
